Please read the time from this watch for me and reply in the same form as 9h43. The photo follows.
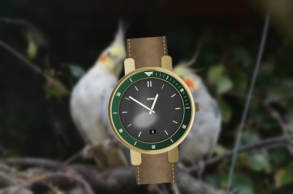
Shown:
12h51
